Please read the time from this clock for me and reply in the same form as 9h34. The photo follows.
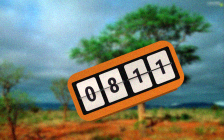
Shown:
8h11
